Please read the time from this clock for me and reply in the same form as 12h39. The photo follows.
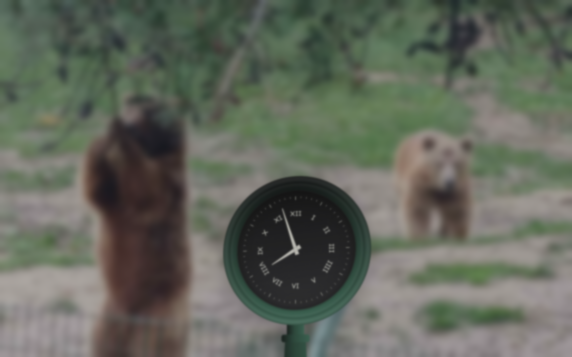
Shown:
7h57
